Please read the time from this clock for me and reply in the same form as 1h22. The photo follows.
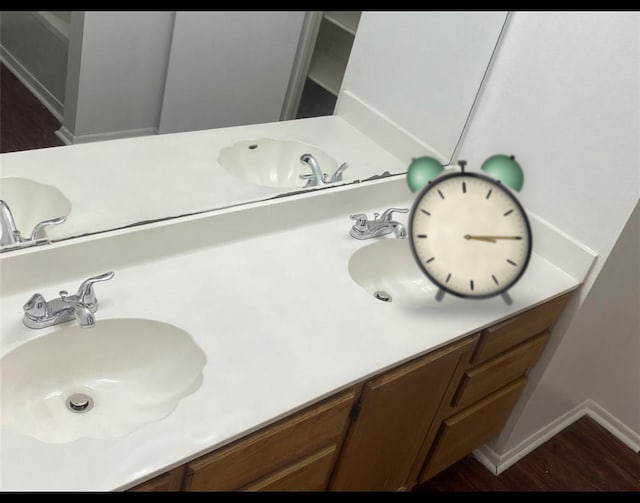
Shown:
3h15
